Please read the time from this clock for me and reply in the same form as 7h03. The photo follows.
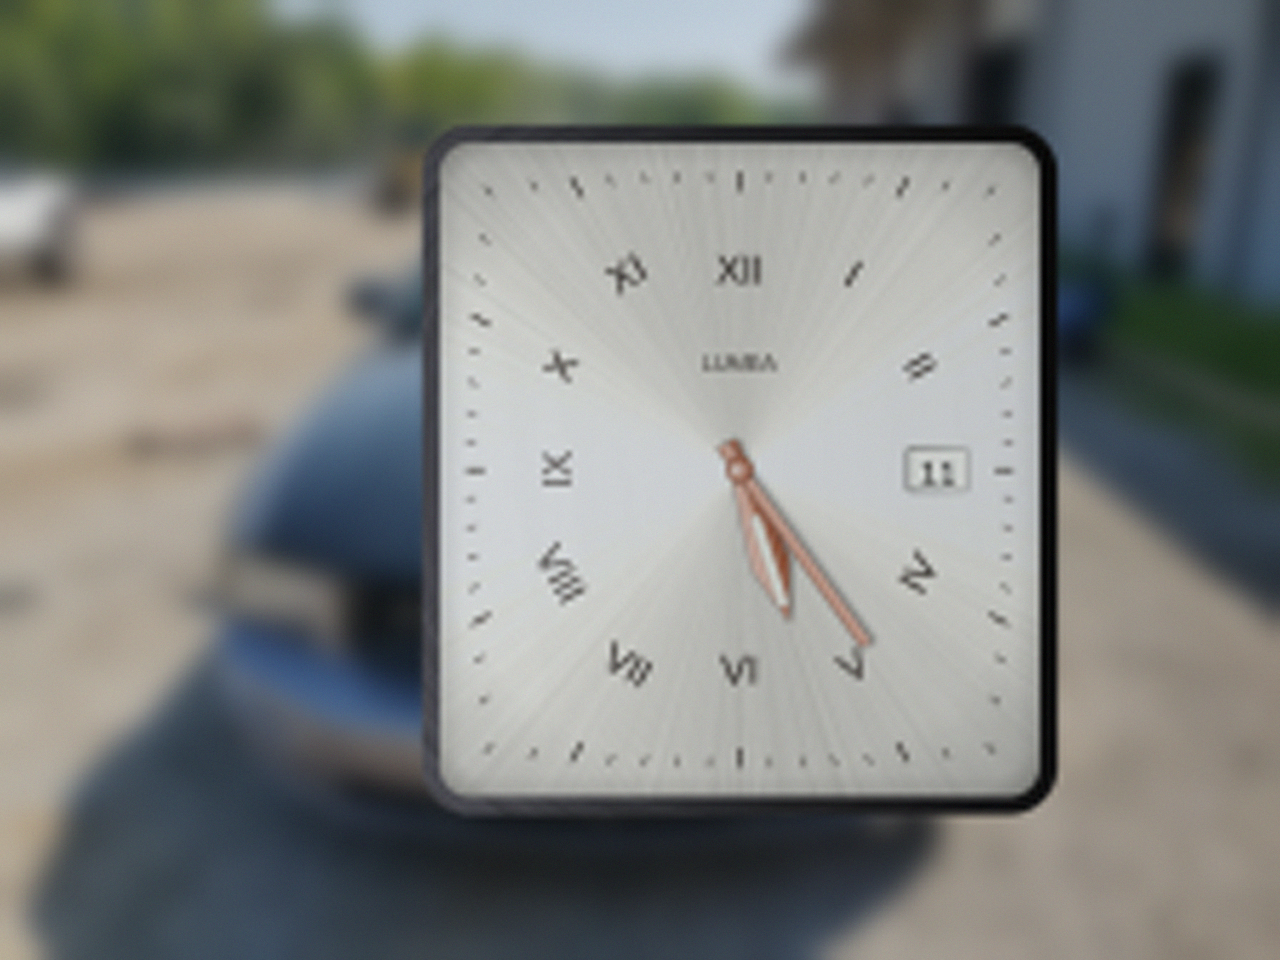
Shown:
5h24
